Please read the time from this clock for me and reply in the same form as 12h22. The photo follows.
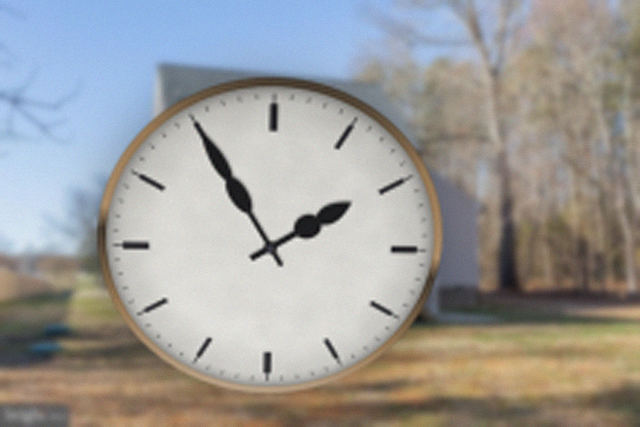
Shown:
1h55
